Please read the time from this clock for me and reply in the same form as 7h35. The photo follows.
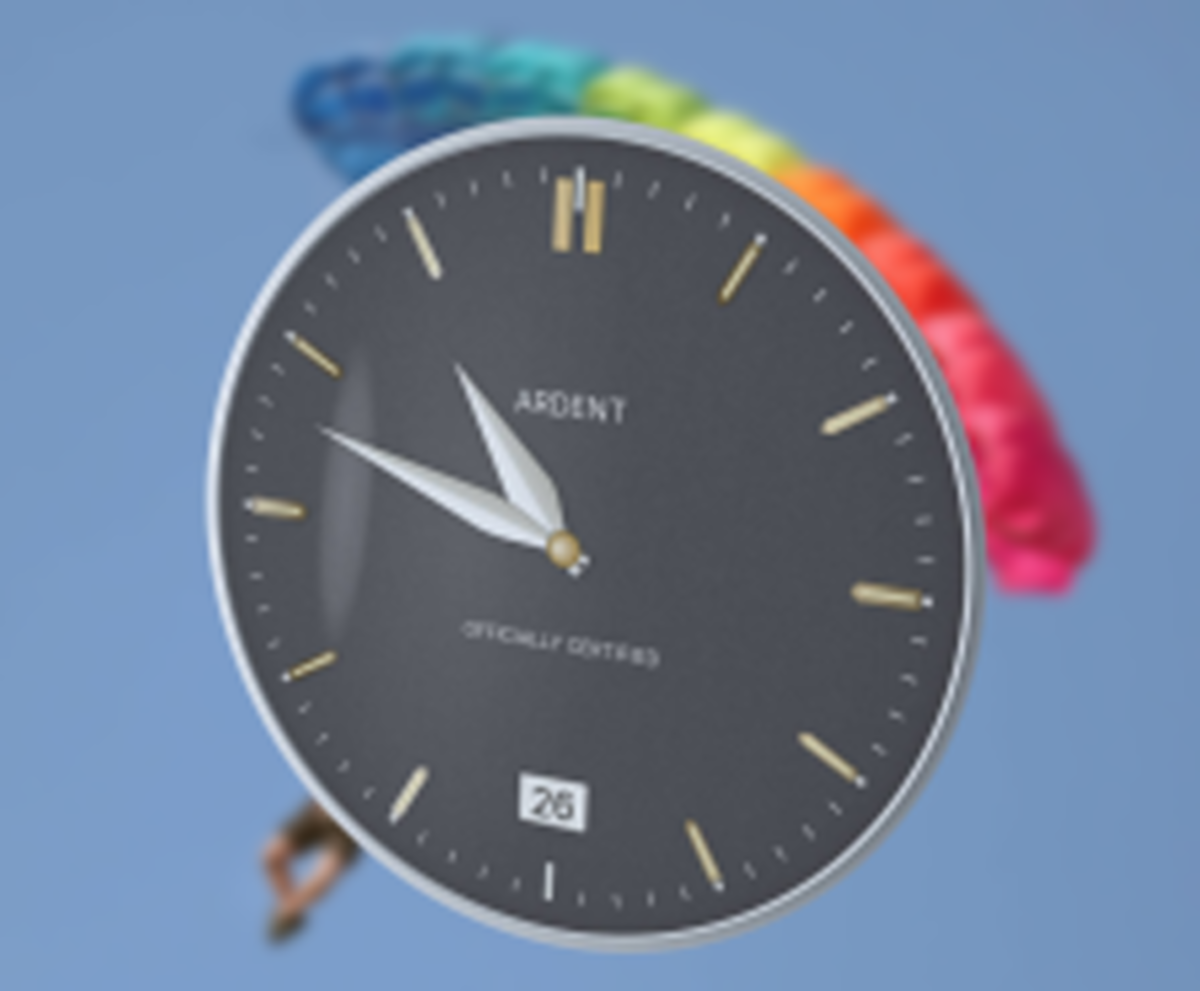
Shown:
10h48
